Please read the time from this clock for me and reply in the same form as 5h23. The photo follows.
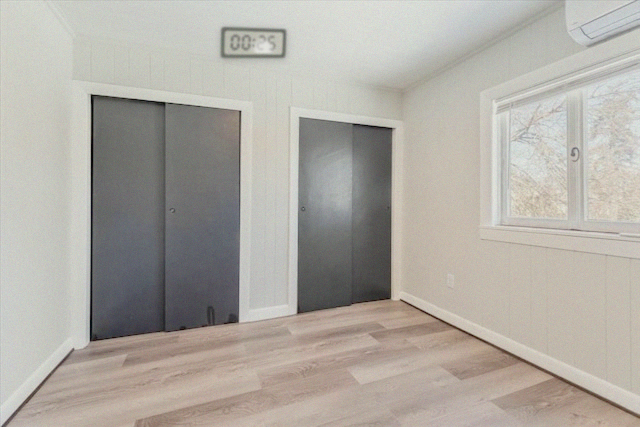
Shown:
0h25
